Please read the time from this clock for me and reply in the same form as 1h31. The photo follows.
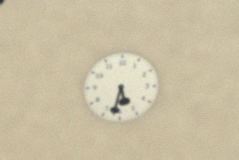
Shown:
5h32
